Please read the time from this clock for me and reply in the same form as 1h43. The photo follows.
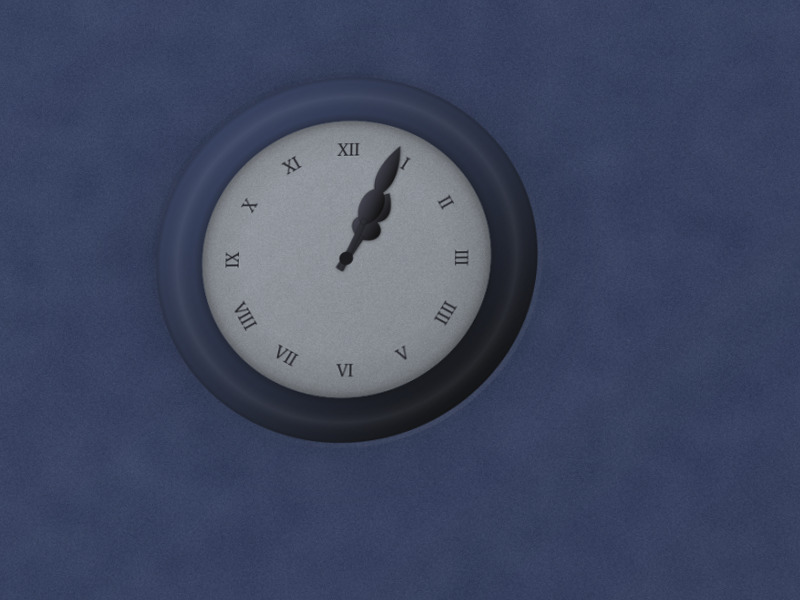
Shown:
1h04
